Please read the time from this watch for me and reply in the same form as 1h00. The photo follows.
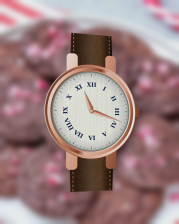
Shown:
11h18
